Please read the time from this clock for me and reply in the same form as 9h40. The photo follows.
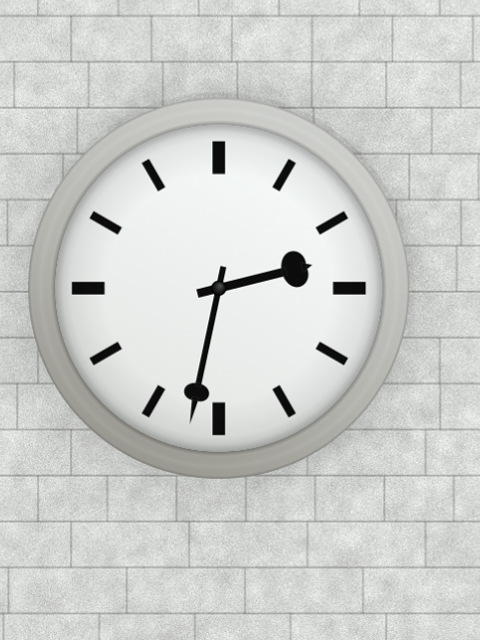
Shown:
2h32
